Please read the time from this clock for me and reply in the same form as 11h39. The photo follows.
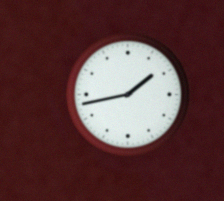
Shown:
1h43
